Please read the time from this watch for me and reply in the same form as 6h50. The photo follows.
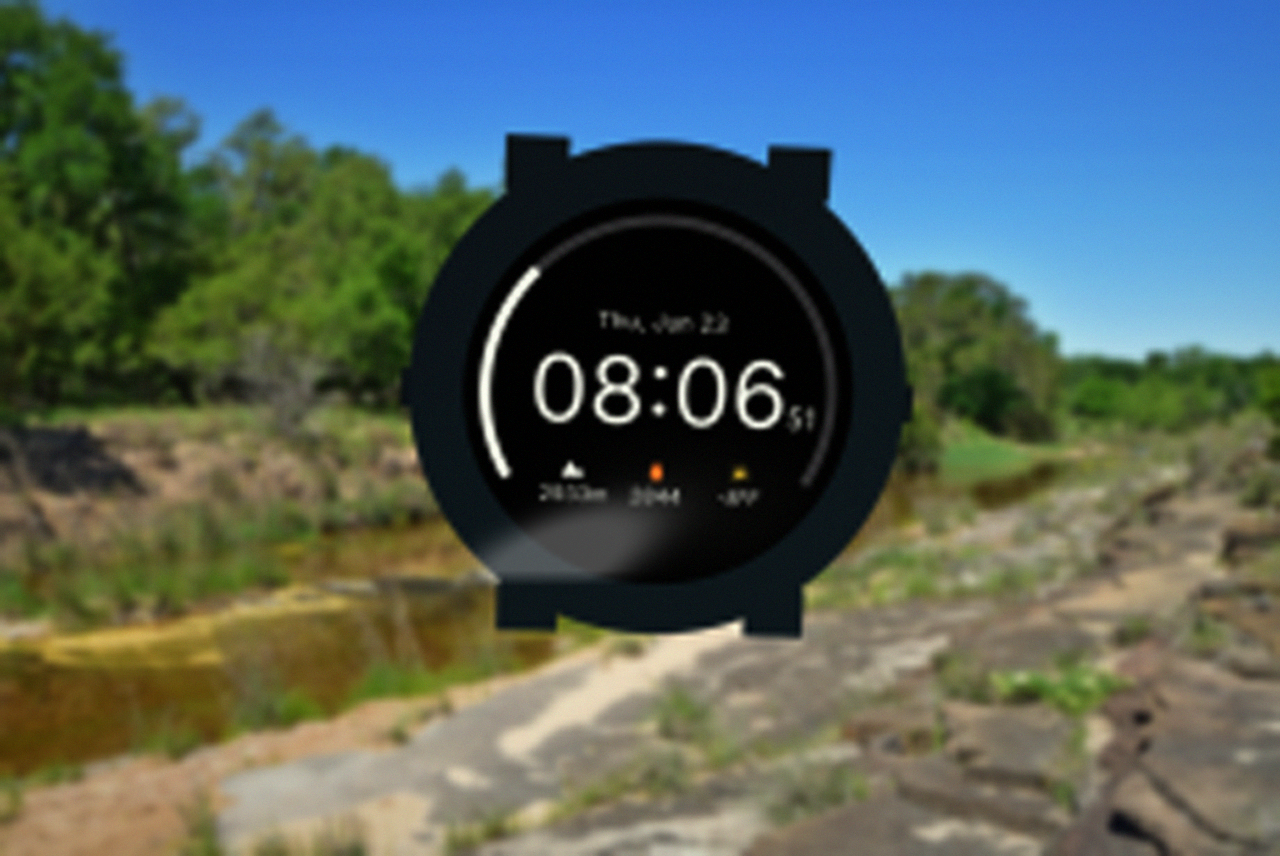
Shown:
8h06
